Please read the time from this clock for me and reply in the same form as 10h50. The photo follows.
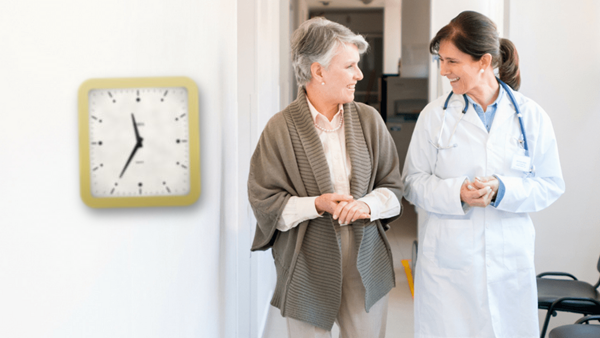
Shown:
11h35
